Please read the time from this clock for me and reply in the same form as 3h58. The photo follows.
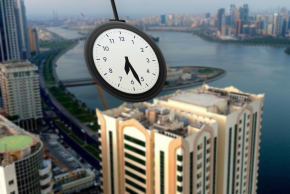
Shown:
6h27
